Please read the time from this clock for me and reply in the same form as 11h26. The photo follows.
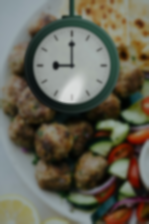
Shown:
9h00
